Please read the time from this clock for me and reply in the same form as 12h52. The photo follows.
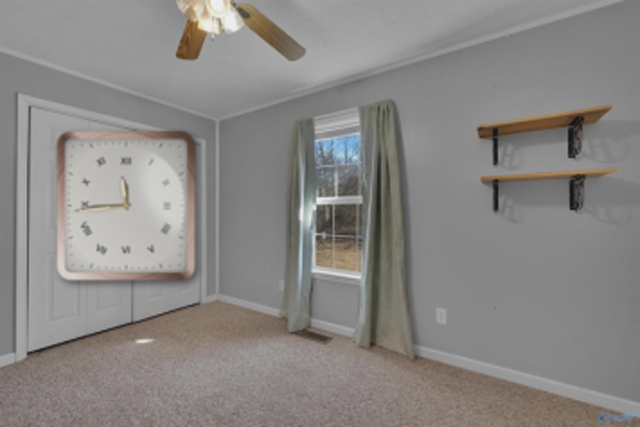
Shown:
11h44
